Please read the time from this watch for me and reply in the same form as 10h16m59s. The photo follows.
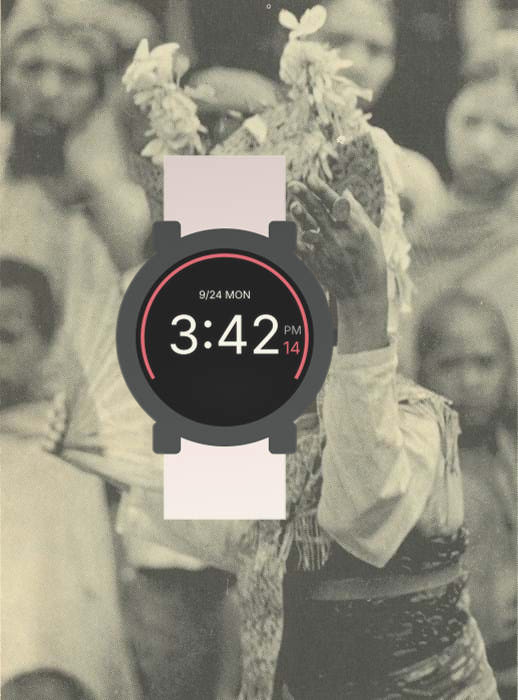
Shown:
3h42m14s
